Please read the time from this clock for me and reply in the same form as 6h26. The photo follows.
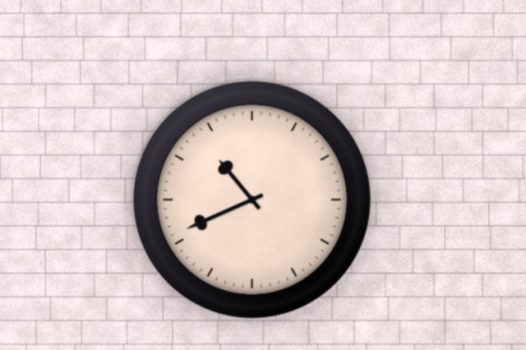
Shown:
10h41
